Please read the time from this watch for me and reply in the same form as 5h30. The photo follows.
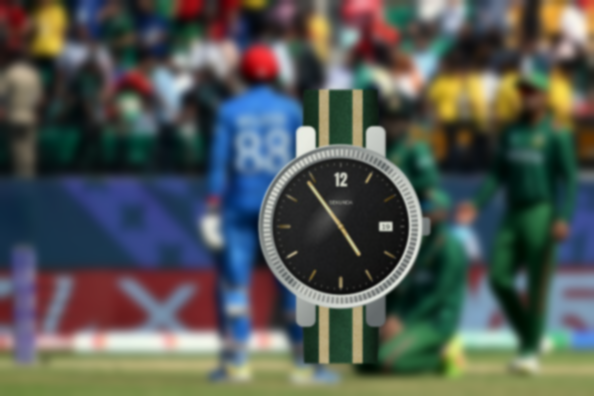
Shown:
4h54
